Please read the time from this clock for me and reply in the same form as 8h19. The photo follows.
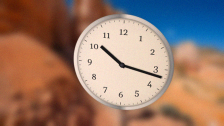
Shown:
10h17
